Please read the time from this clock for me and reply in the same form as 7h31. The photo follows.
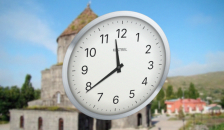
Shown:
11h39
